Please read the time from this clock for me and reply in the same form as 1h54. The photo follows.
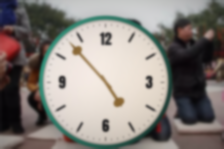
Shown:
4h53
